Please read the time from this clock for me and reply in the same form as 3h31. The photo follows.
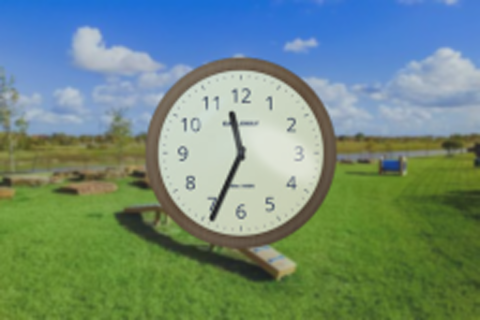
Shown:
11h34
